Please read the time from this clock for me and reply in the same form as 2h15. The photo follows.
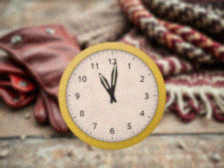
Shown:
11h01
